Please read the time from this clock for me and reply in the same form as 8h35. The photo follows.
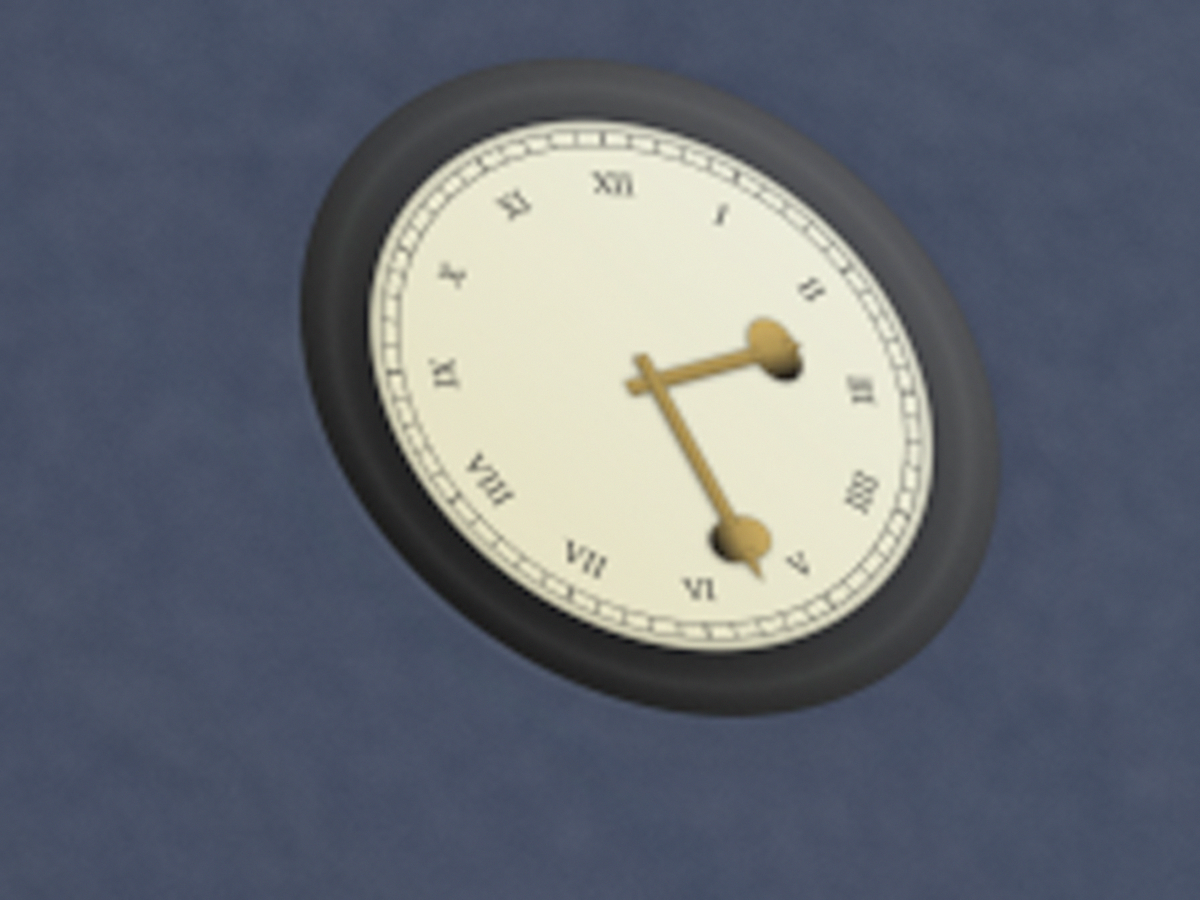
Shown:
2h27
